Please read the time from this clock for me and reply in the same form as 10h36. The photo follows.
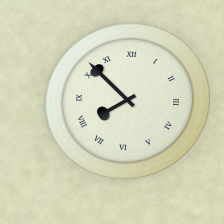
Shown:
7h52
